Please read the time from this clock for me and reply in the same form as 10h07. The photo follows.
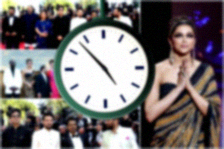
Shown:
4h53
